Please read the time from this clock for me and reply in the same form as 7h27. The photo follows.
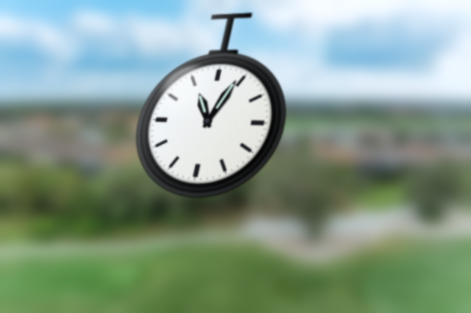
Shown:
11h04
